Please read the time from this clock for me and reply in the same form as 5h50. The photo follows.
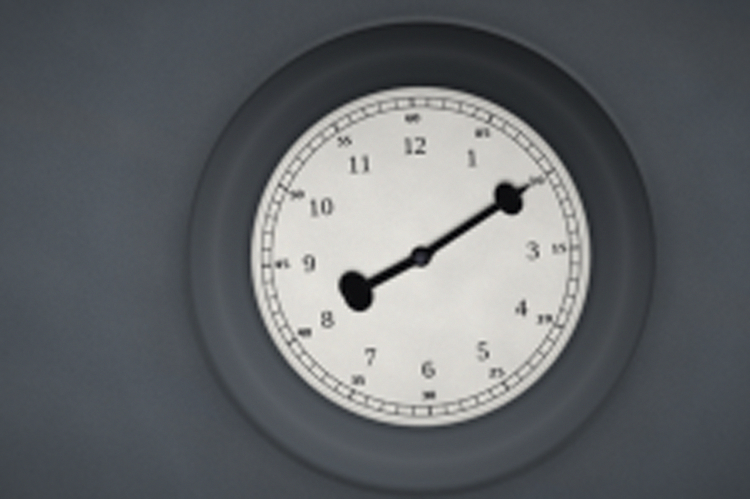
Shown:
8h10
